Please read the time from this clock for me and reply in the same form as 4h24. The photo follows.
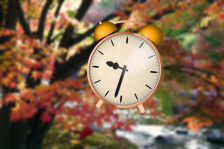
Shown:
9h32
